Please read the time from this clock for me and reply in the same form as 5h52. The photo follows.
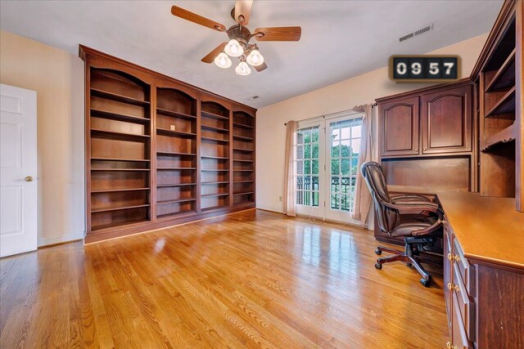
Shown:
9h57
